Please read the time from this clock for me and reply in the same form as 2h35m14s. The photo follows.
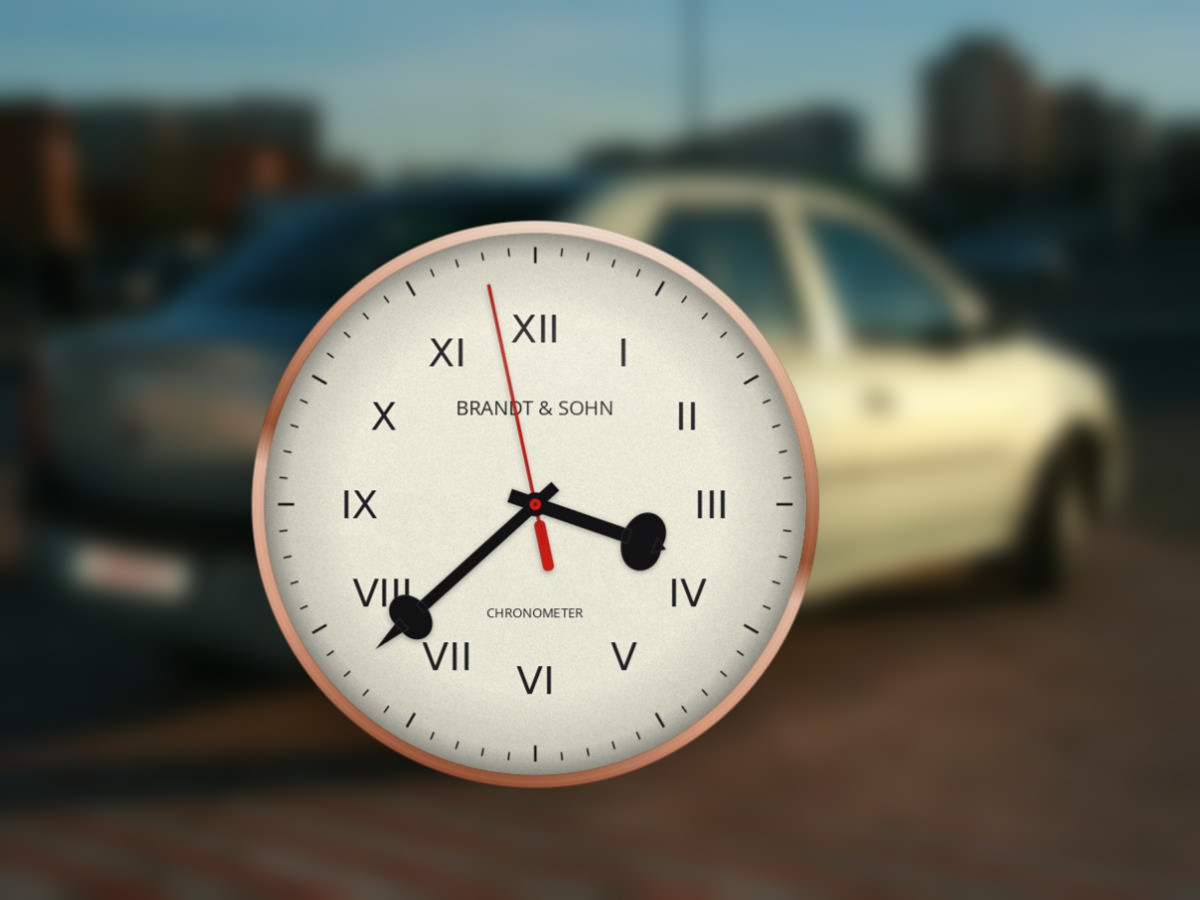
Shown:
3h37m58s
